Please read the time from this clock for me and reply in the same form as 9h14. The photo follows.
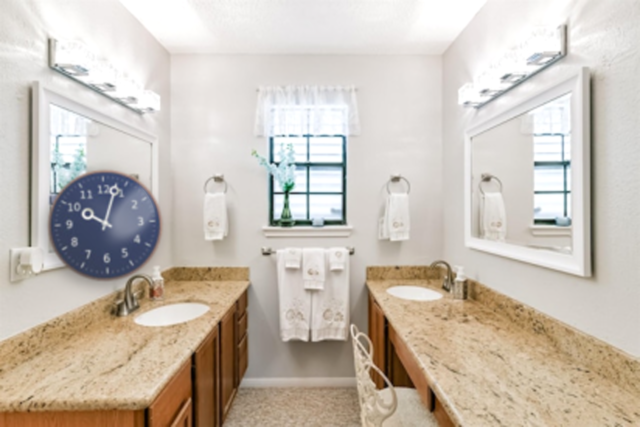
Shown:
10h03
